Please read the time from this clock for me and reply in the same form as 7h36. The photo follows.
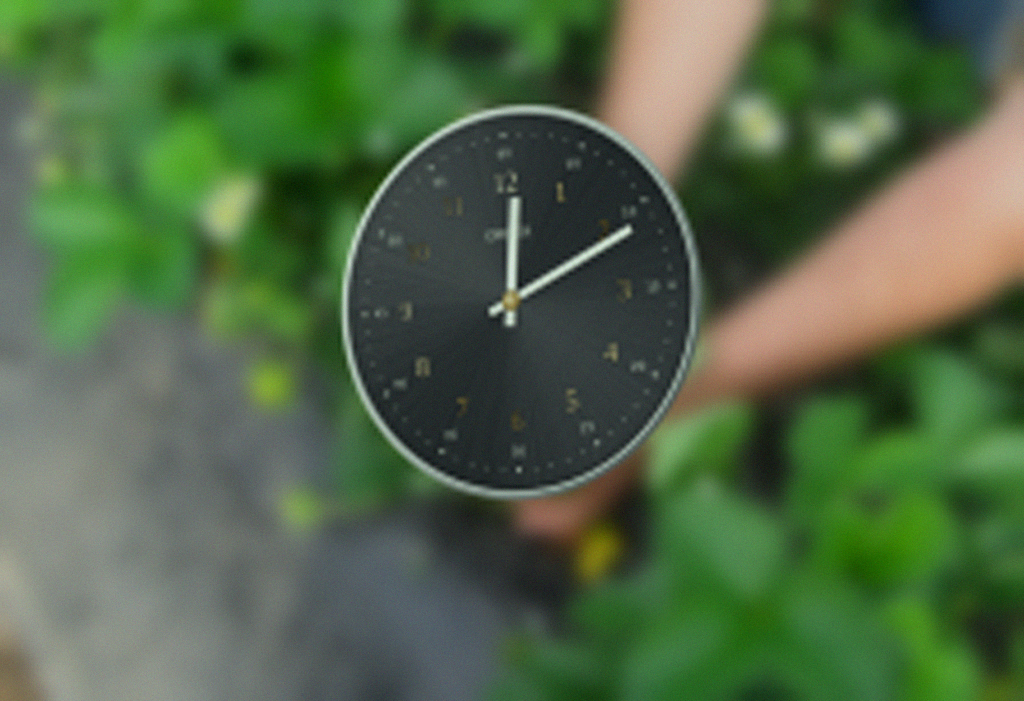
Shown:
12h11
